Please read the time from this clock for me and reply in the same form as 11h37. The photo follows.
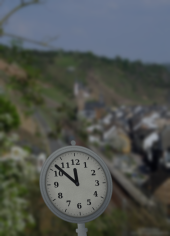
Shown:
11h52
